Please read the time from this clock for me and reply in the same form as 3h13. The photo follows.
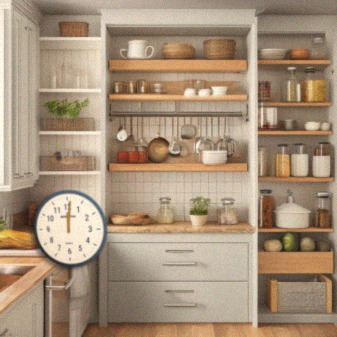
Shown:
12h01
